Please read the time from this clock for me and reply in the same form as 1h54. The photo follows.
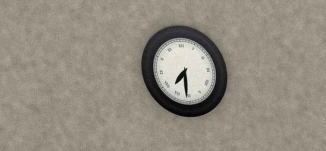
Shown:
7h31
